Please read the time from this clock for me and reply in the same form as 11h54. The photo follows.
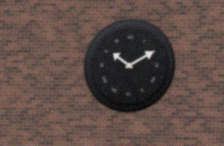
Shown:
10h10
